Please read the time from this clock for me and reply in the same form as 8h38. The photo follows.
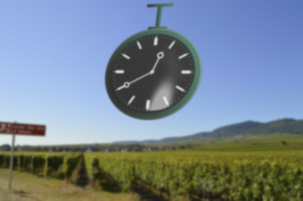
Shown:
12h40
